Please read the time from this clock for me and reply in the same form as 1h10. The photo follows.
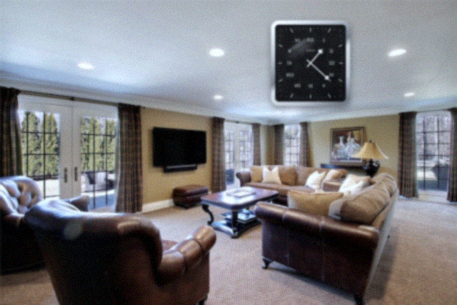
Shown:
1h22
